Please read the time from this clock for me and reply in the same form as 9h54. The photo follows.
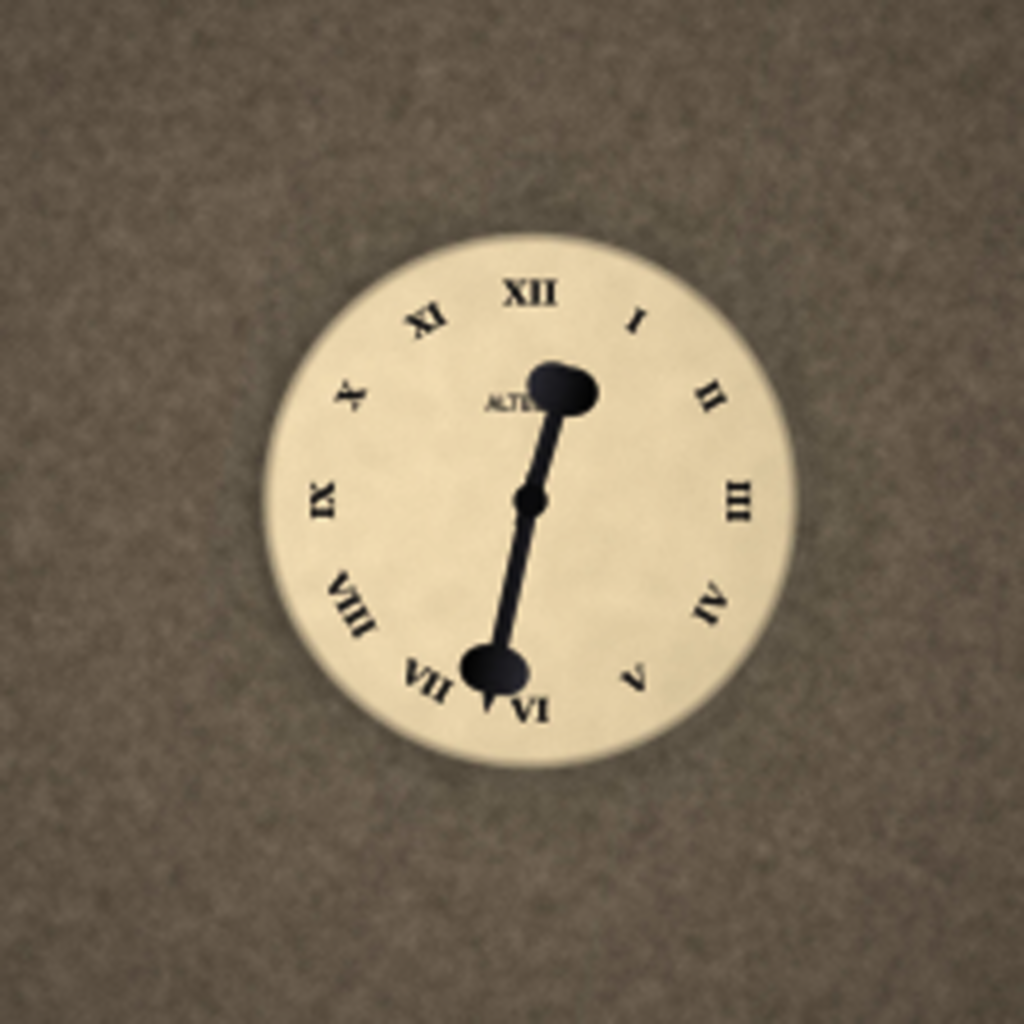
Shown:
12h32
